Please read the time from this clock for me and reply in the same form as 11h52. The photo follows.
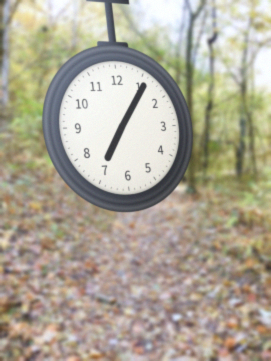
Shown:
7h06
